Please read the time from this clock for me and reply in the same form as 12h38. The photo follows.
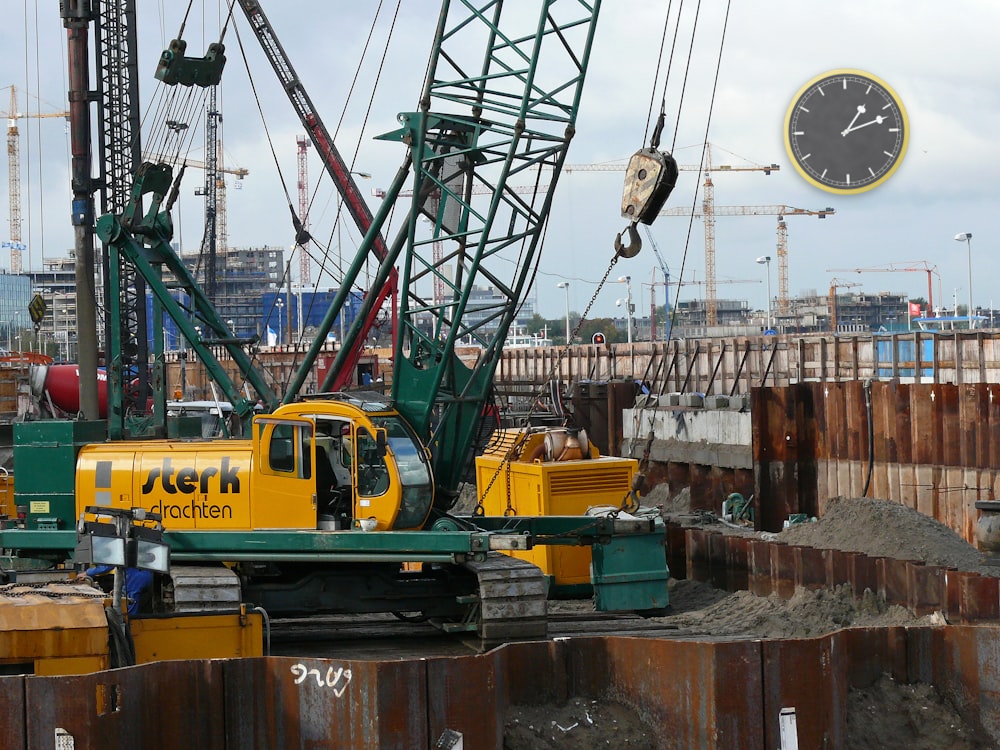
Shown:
1h12
